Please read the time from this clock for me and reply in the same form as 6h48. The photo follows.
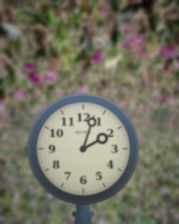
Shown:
2h03
